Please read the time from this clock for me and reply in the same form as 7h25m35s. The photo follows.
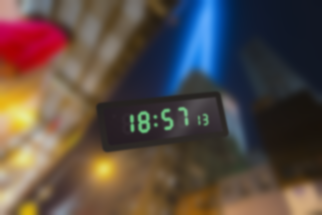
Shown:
18h57m13s
